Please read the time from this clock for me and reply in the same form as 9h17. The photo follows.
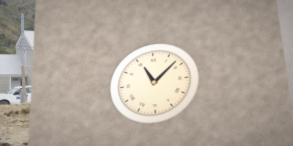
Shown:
11h08
